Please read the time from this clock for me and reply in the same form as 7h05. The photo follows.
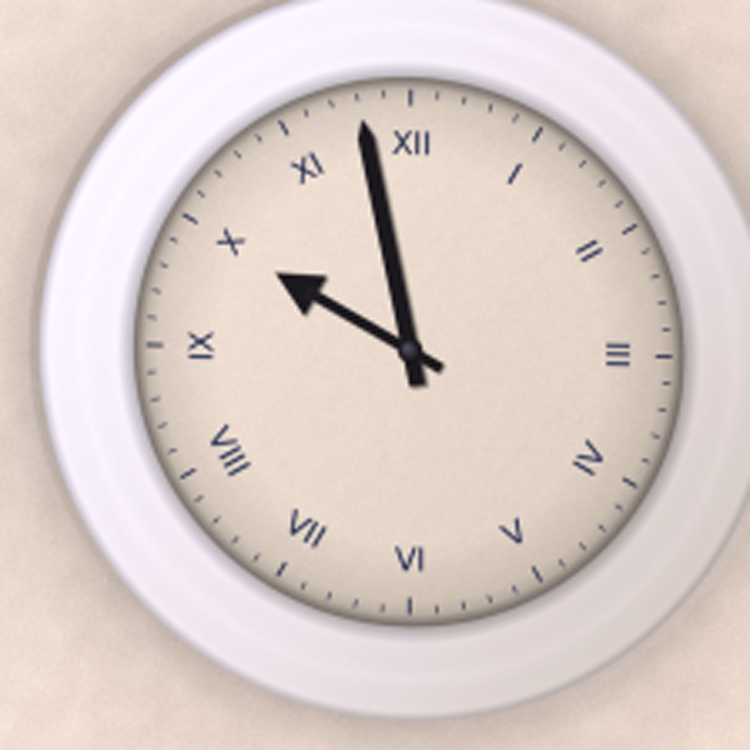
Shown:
9h58
